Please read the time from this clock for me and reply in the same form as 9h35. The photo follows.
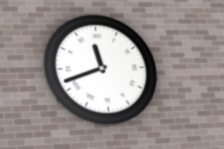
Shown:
11h42
